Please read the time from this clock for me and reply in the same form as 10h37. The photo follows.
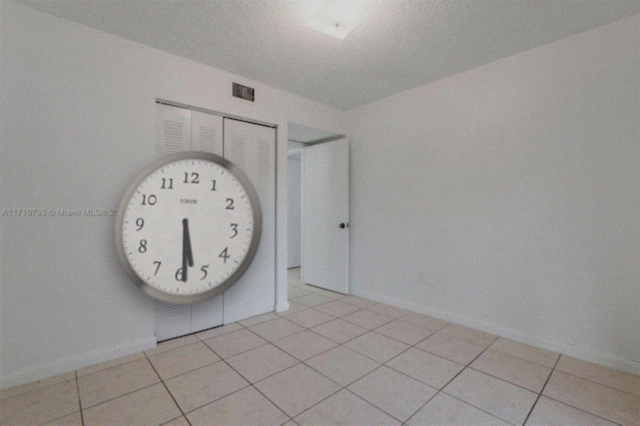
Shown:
5h29
